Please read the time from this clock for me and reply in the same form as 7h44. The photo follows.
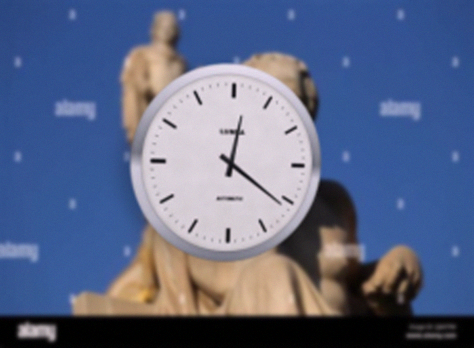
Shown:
12h21
